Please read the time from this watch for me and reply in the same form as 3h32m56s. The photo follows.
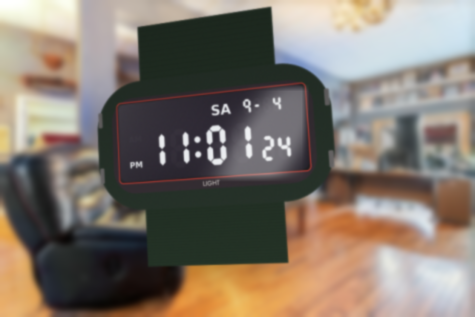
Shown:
11h01m24s
